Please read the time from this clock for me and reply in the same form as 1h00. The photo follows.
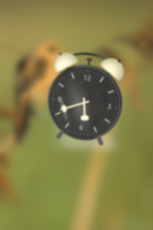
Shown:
5h41
